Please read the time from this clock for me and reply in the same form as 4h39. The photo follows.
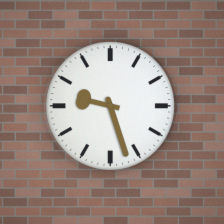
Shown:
9h27
